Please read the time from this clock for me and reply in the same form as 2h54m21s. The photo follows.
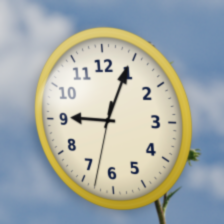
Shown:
9h04m33s
